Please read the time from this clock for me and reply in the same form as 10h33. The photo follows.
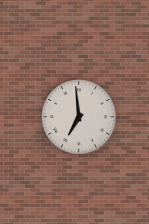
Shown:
6h59
